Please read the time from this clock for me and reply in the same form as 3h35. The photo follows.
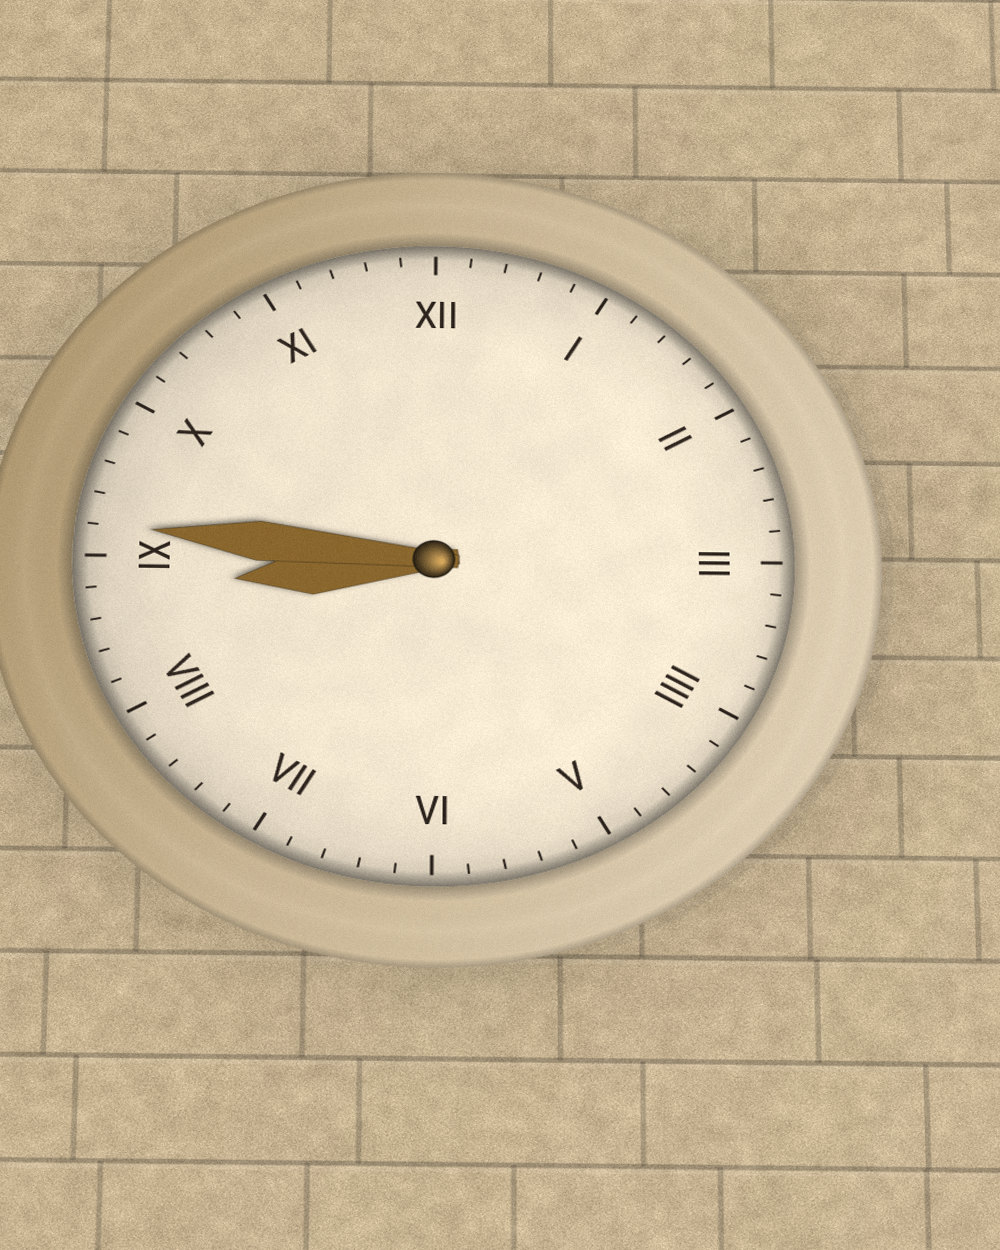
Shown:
8h46
